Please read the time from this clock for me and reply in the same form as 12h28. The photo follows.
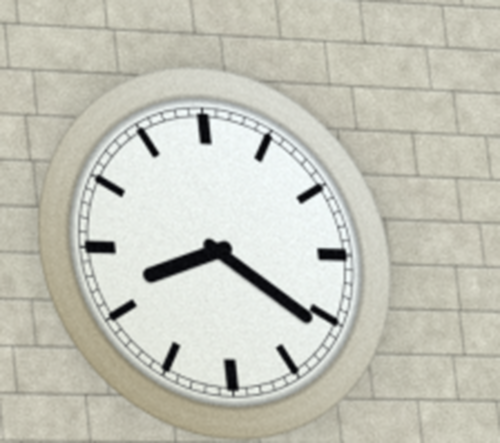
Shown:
8h21
